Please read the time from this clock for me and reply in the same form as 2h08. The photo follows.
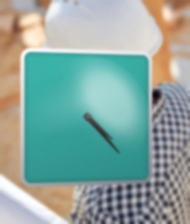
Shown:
4h23
